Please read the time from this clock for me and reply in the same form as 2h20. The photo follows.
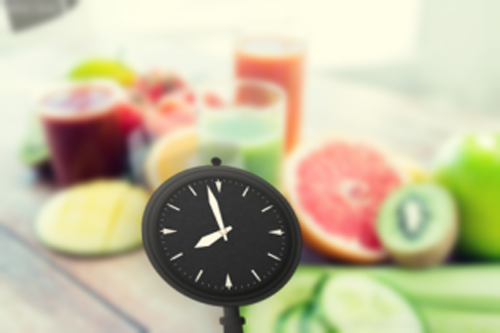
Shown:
7h58
